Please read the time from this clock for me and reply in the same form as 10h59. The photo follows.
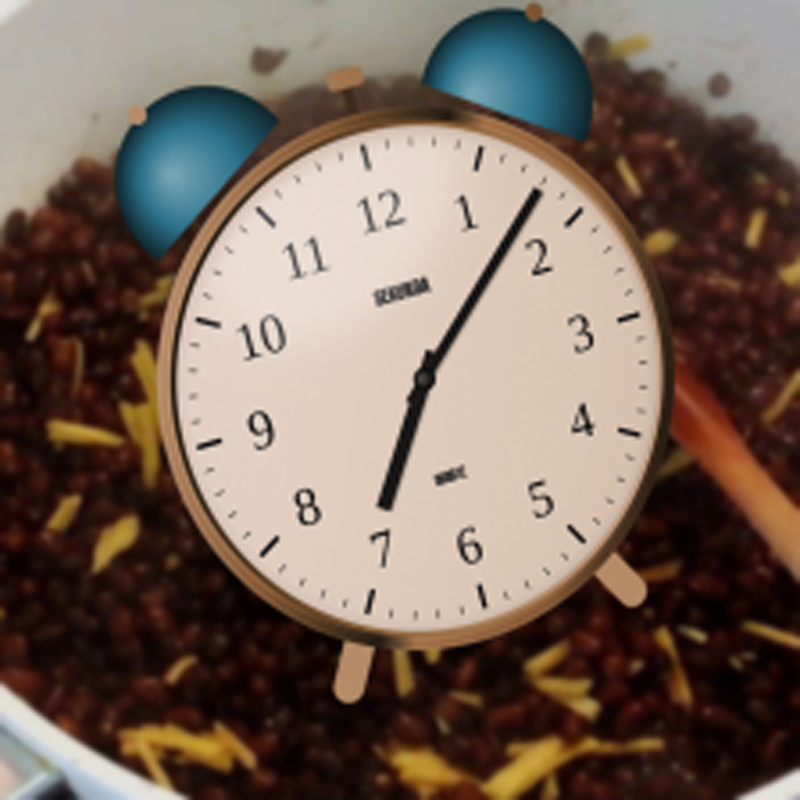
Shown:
7h08
